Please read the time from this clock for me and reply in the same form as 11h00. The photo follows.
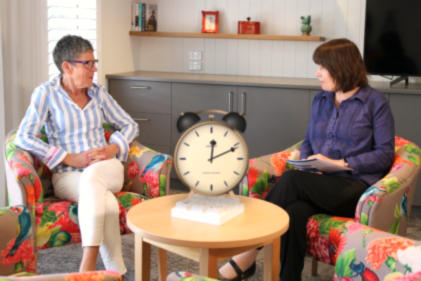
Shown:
12h11
